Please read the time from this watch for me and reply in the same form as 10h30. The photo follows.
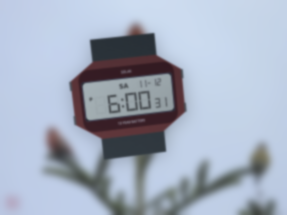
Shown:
6h00
